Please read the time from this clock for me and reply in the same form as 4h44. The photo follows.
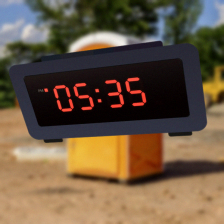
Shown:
5h35
